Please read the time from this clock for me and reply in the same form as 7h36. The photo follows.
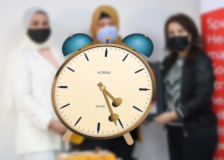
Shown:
4h26
